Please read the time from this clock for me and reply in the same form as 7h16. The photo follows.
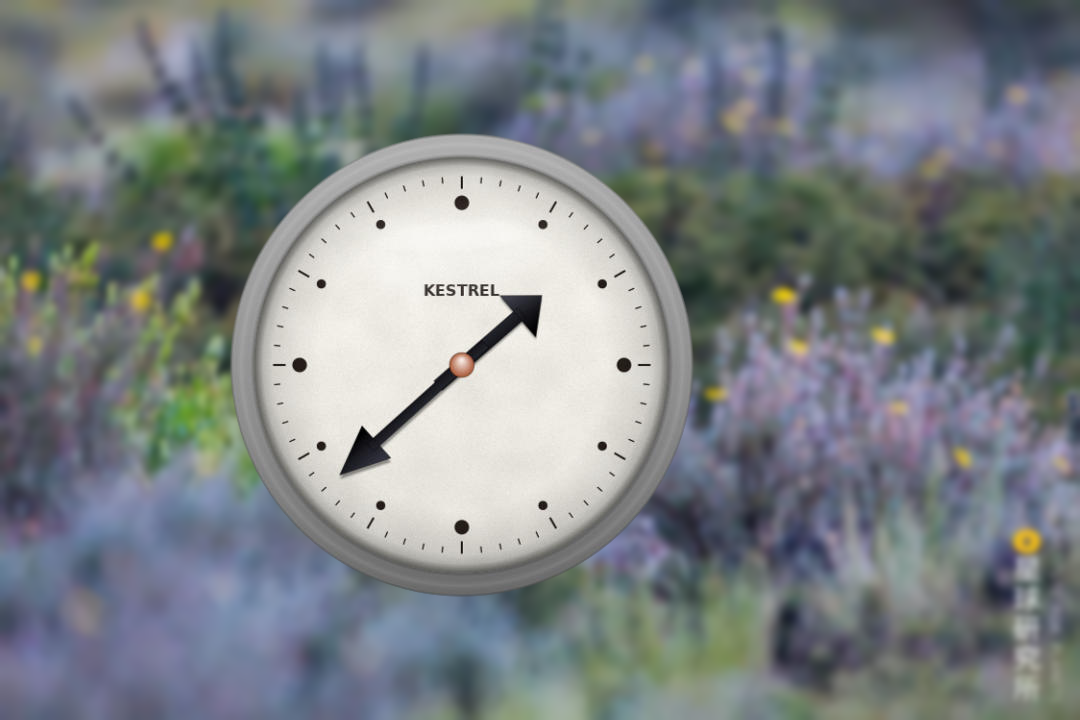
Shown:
1h38
